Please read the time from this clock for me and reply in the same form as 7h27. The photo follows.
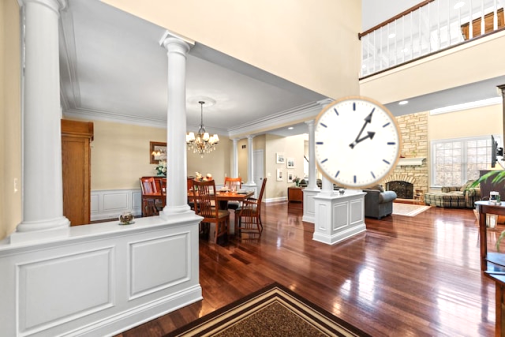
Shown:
2h05
